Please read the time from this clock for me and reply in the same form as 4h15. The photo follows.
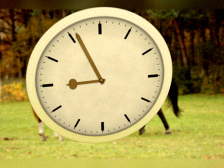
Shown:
8h56
